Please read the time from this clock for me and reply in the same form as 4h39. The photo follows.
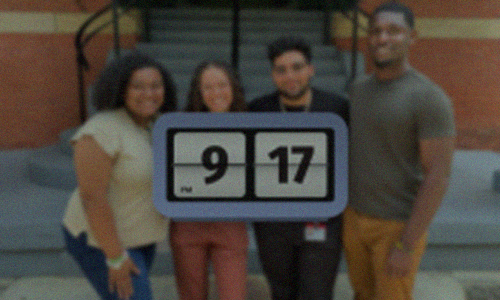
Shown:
9h17
